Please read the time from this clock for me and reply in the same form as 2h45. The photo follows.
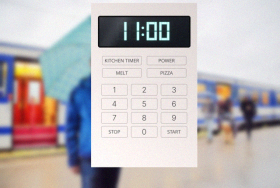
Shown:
11h00
